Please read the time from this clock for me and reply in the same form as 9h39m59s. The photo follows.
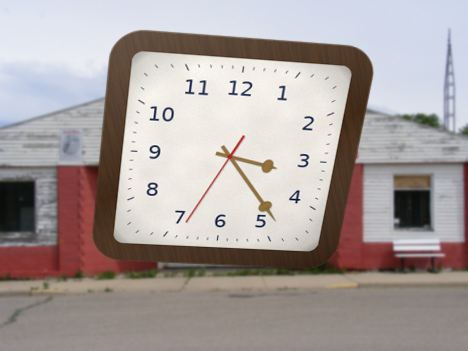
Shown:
3h23m34s
